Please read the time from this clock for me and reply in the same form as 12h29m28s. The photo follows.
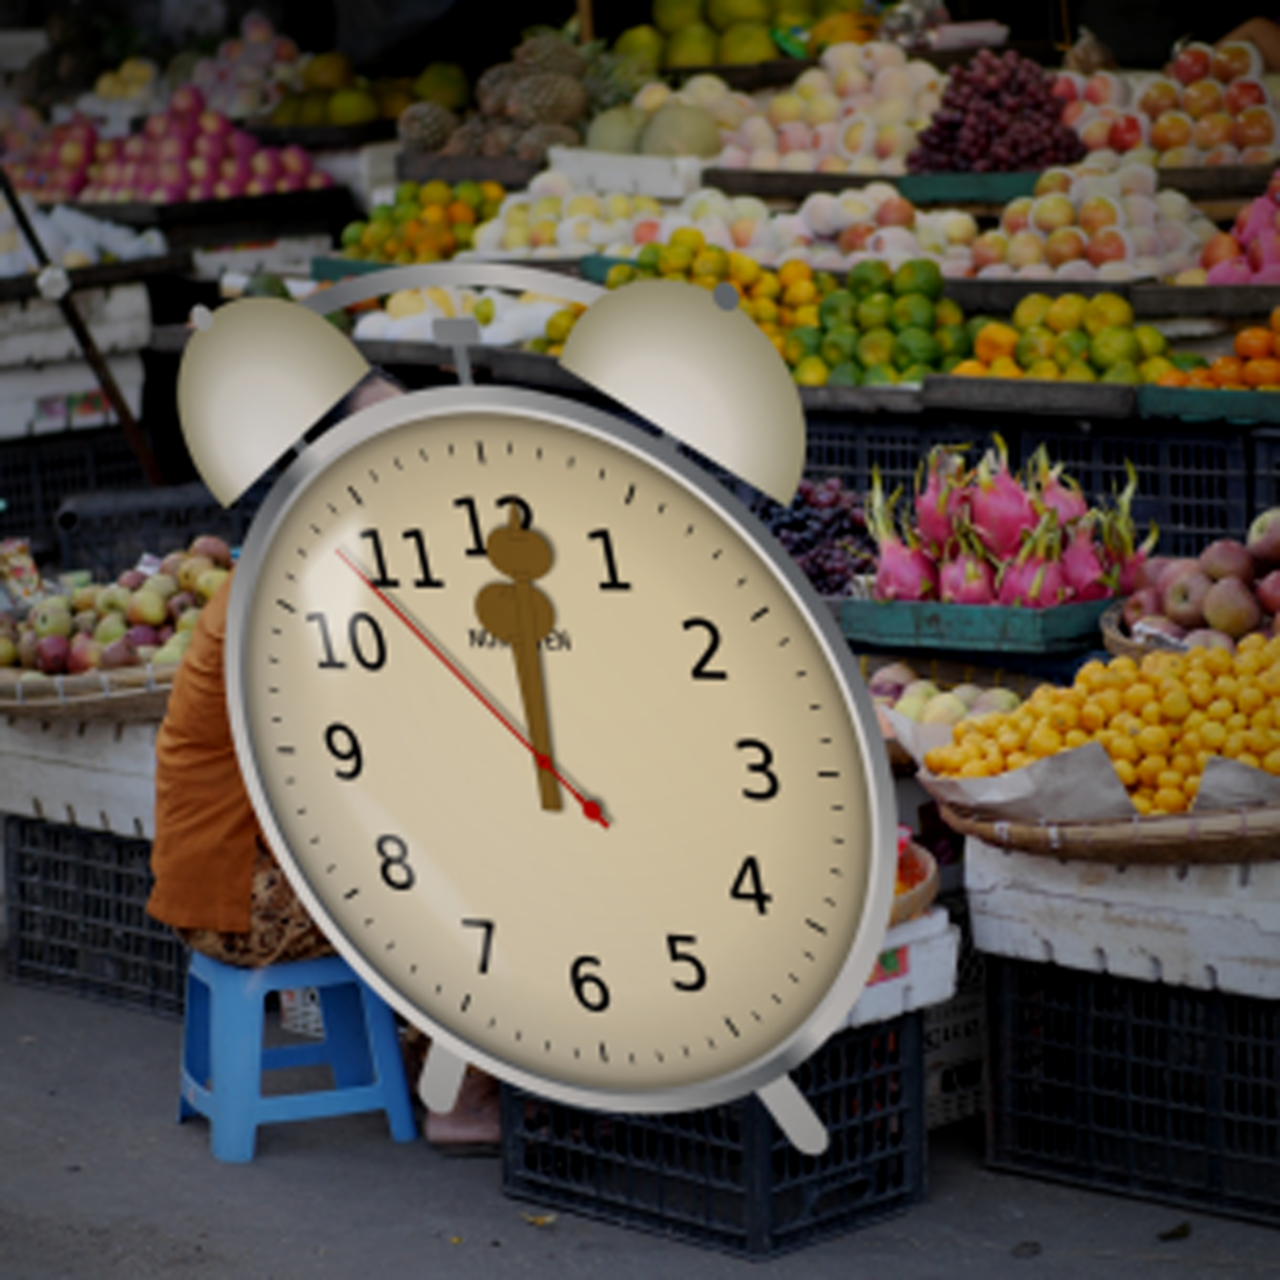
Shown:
12h00m53s
